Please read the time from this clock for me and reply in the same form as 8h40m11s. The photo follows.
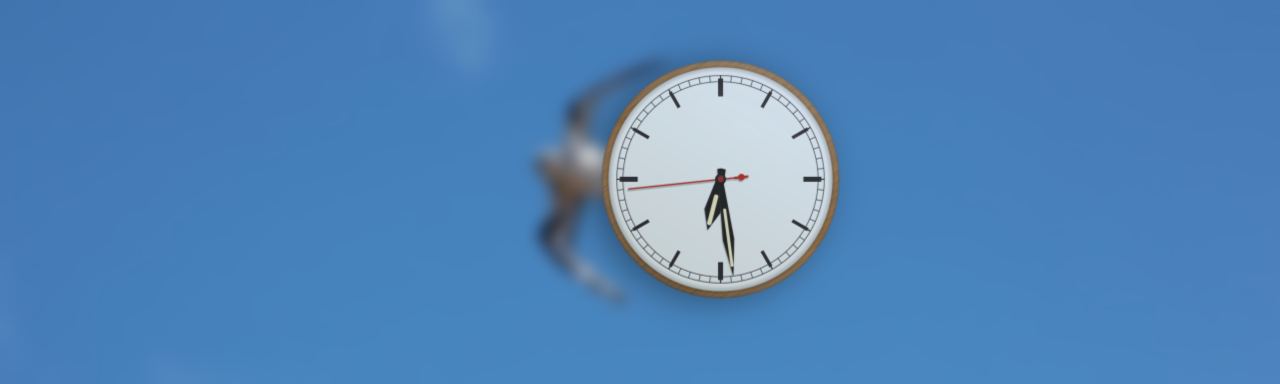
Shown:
6h28m44s
